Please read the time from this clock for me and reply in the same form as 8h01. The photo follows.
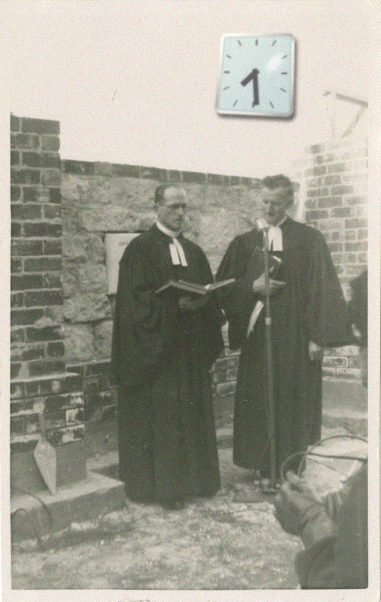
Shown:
7h29
